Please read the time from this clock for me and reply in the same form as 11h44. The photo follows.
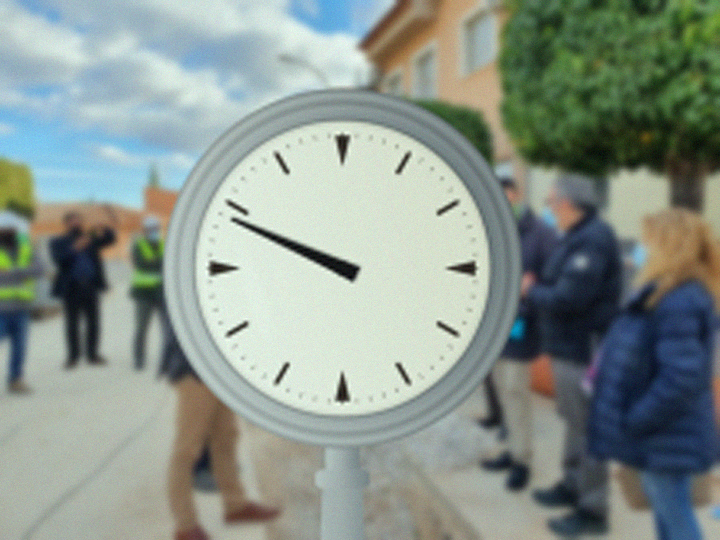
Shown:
9h49
